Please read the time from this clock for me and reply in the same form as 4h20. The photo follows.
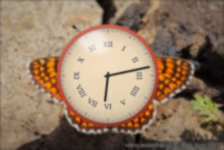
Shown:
6h13
